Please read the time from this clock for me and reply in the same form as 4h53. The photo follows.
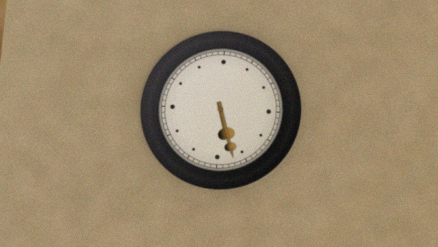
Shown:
5h27
